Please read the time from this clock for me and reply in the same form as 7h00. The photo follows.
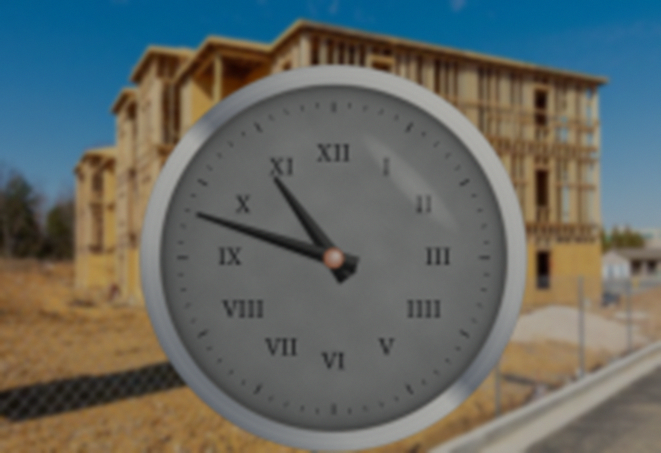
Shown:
10h48
